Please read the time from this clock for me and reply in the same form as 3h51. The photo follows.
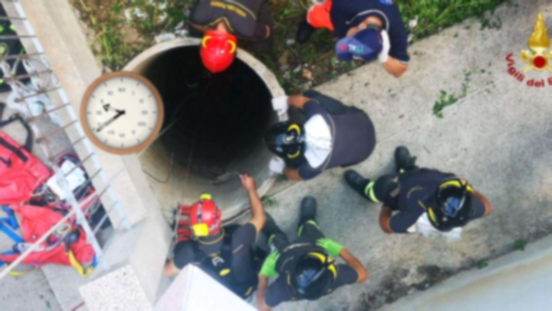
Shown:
9h39
